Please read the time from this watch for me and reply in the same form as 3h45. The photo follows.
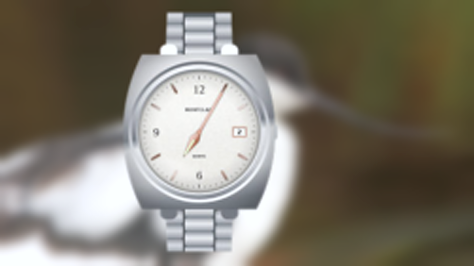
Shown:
7h05
